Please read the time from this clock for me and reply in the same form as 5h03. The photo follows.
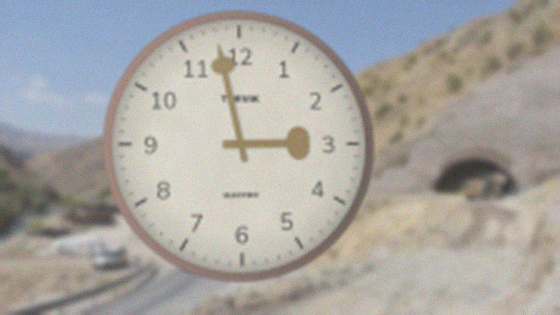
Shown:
2h58
